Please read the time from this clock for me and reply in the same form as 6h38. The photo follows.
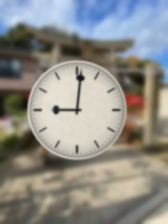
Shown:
9h01
